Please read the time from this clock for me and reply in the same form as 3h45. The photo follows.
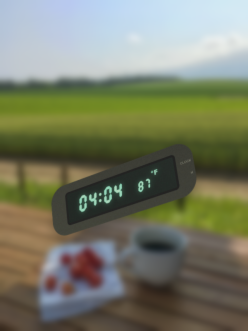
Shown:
4h04
